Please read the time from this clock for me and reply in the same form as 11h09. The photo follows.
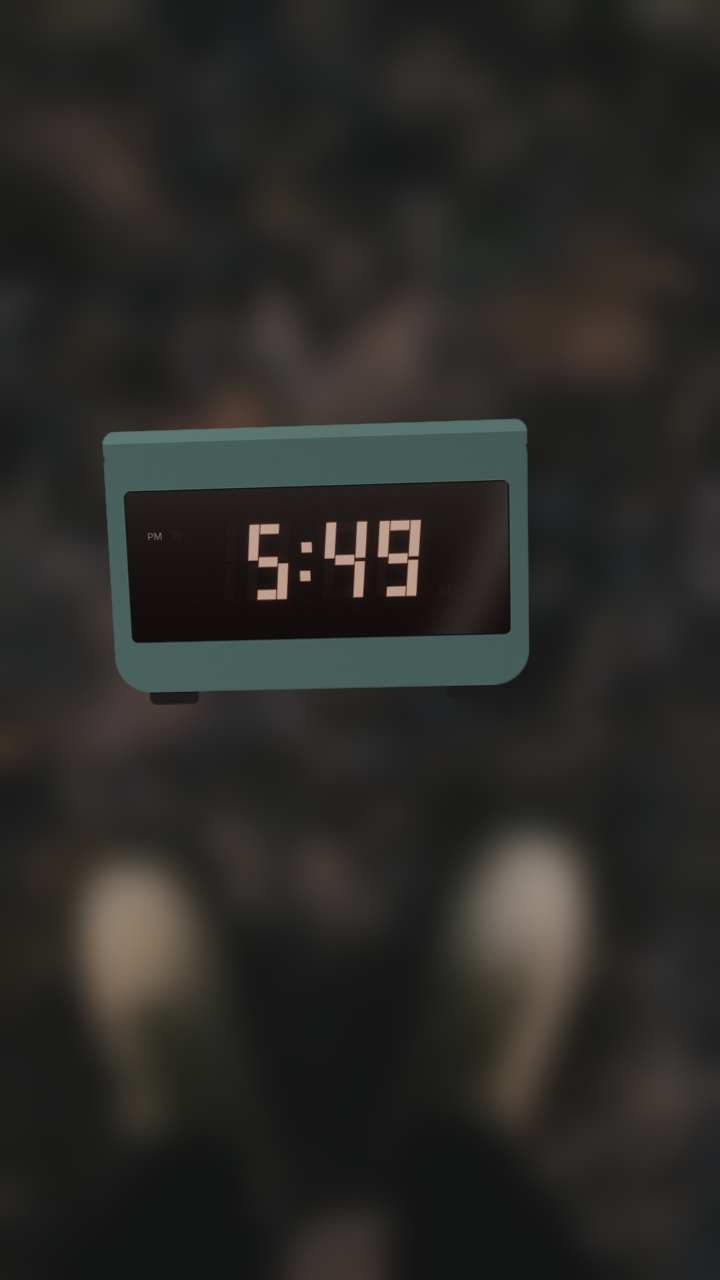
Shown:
5h49
